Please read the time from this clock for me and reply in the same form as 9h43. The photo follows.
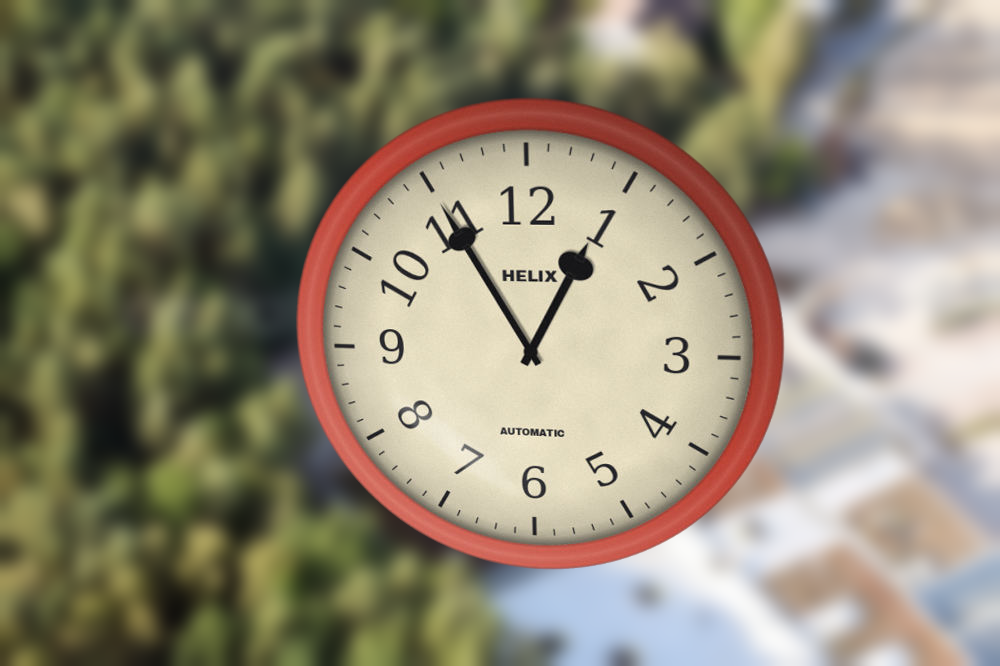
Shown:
12h55
